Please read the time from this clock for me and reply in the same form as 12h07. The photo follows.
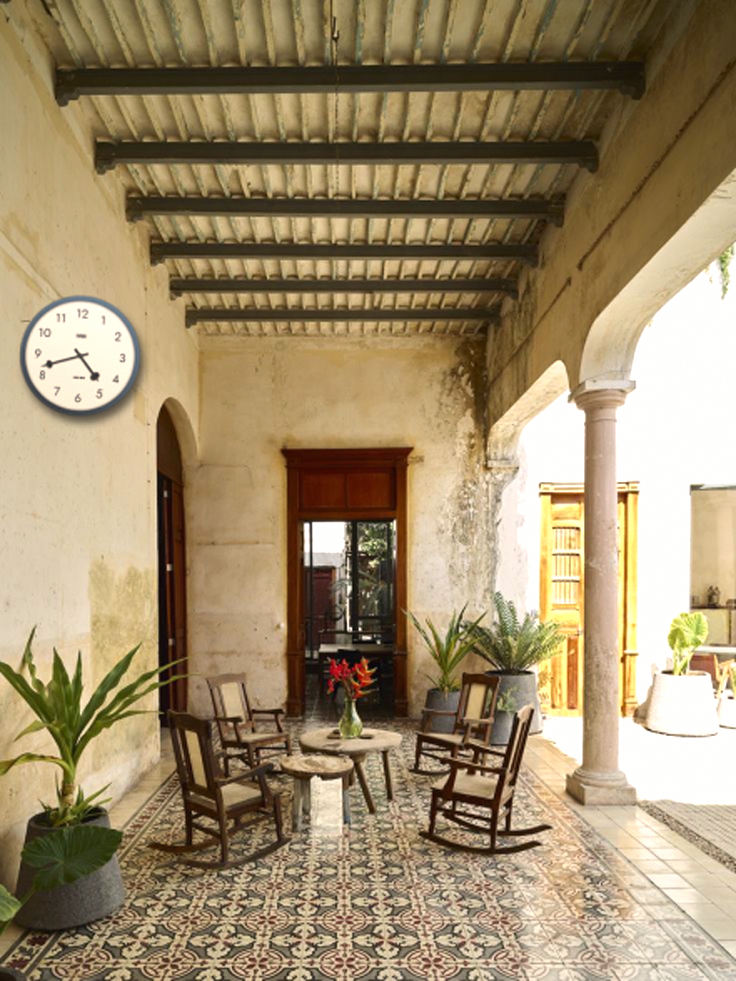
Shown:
4h42
